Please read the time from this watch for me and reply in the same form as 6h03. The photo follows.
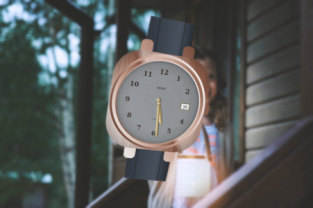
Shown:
5h29
